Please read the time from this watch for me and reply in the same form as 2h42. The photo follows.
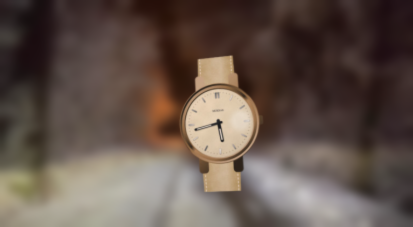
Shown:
5h43
